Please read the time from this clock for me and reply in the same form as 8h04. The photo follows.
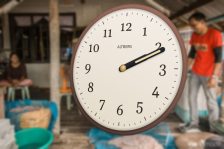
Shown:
2h11
